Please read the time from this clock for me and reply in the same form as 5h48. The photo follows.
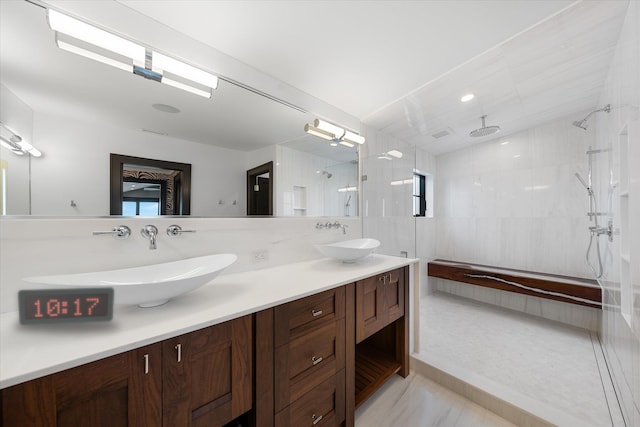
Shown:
10h17
